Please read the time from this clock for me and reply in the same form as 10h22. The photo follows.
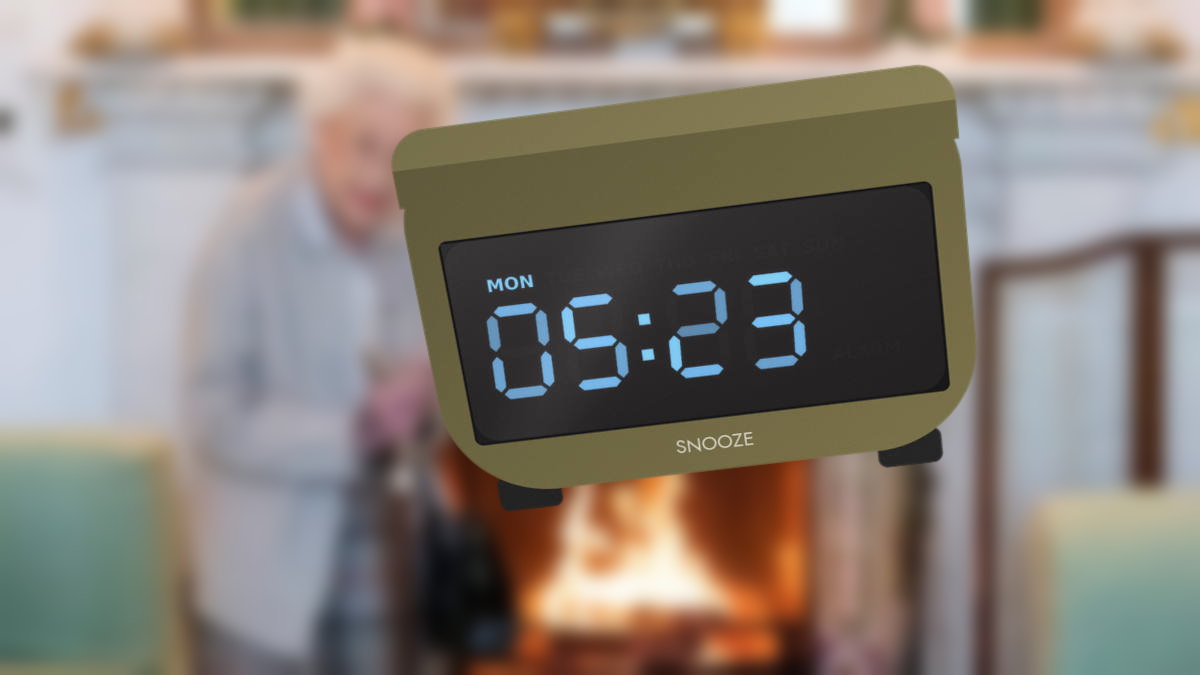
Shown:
5h23
